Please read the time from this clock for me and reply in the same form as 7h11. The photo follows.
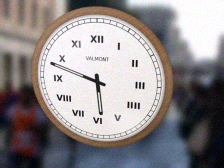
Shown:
5h48
